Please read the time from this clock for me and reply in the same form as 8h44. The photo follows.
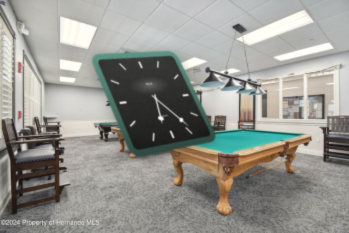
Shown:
6h24
